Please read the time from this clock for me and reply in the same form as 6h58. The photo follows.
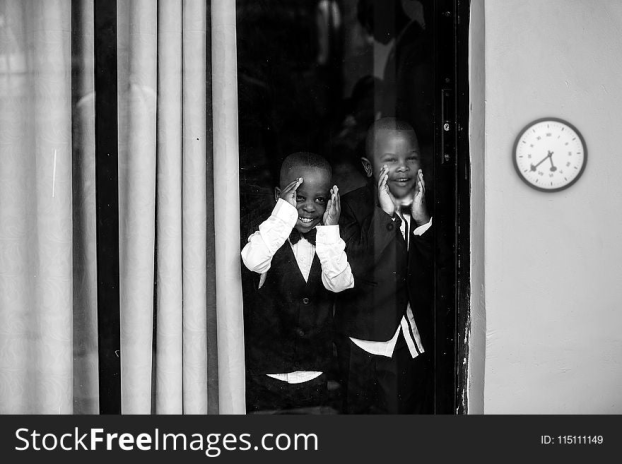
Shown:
5h39
